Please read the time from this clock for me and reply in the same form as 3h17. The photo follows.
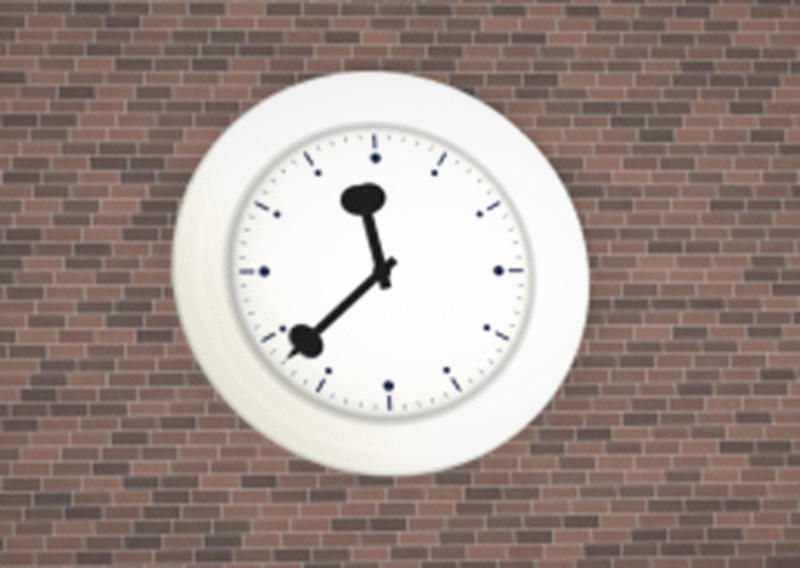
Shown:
11h38
